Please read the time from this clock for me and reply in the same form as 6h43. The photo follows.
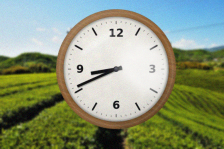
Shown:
8h41
